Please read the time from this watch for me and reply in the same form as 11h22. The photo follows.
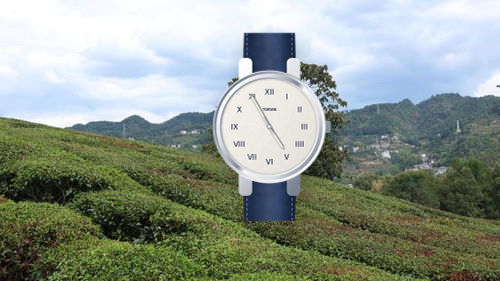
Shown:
4h55
